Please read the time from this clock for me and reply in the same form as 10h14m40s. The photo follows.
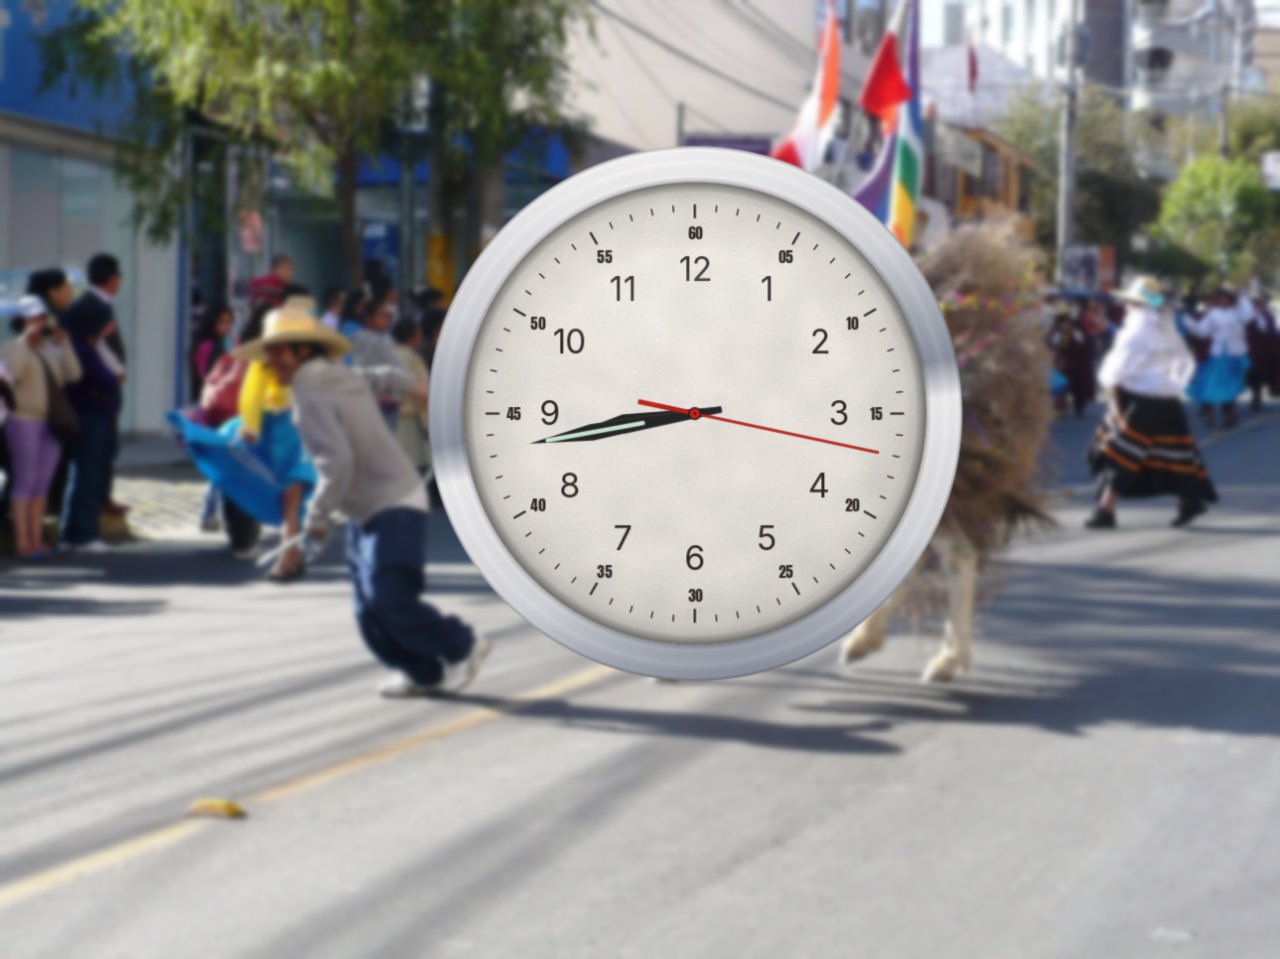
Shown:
8h43m17s
